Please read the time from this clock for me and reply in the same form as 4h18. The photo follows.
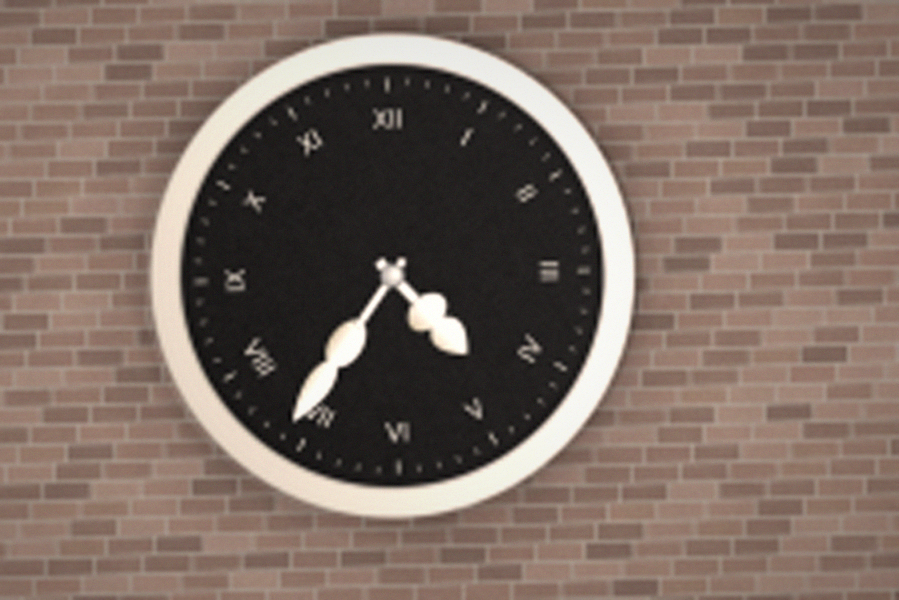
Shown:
4h36
